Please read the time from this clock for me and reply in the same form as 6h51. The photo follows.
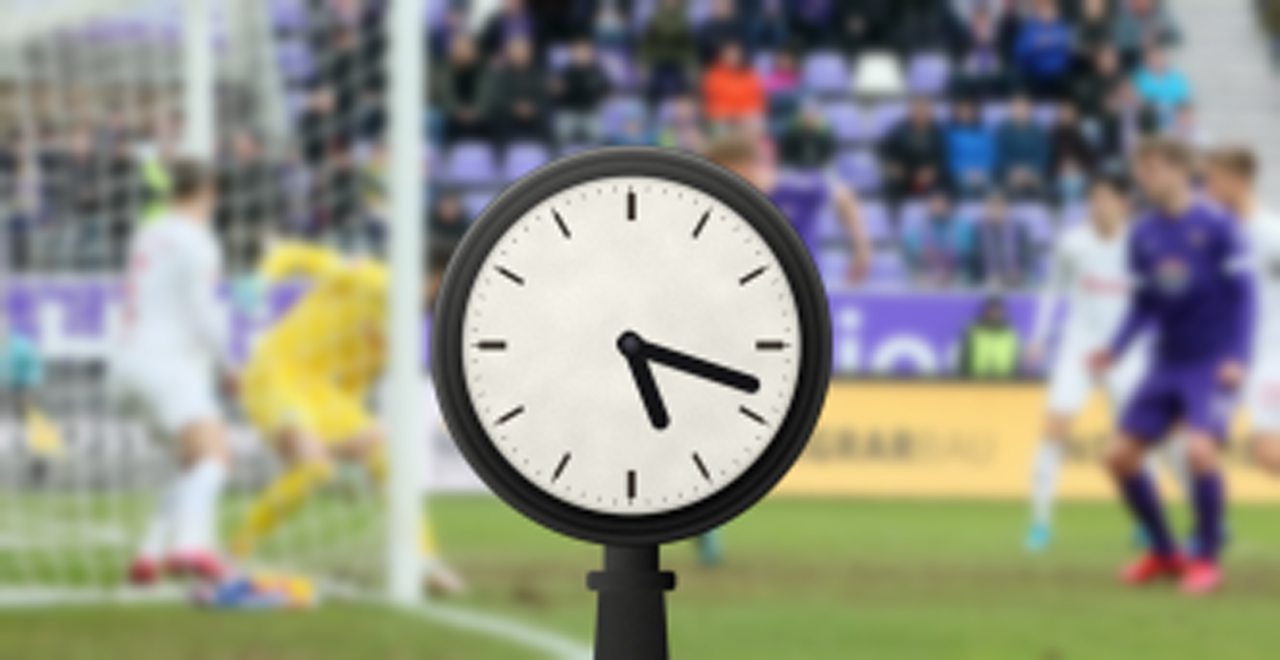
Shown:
5h18
